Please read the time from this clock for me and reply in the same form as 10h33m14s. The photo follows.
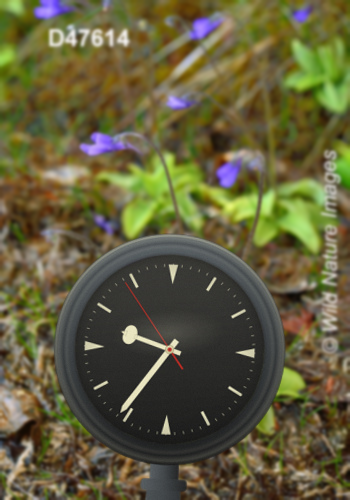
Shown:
9h35m54s
